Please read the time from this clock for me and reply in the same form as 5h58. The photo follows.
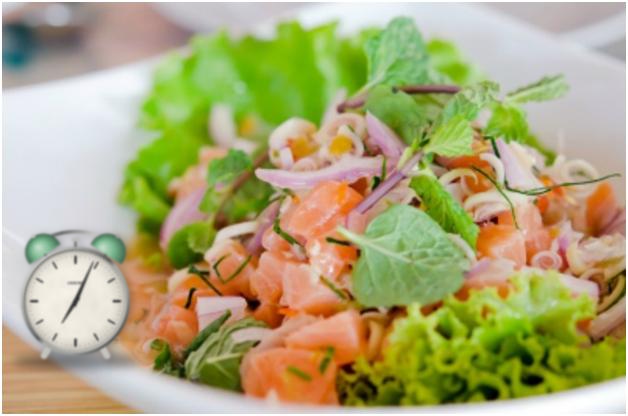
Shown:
7h04
